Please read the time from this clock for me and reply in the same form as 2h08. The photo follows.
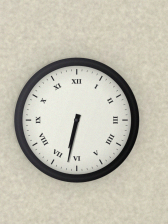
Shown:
6h32
